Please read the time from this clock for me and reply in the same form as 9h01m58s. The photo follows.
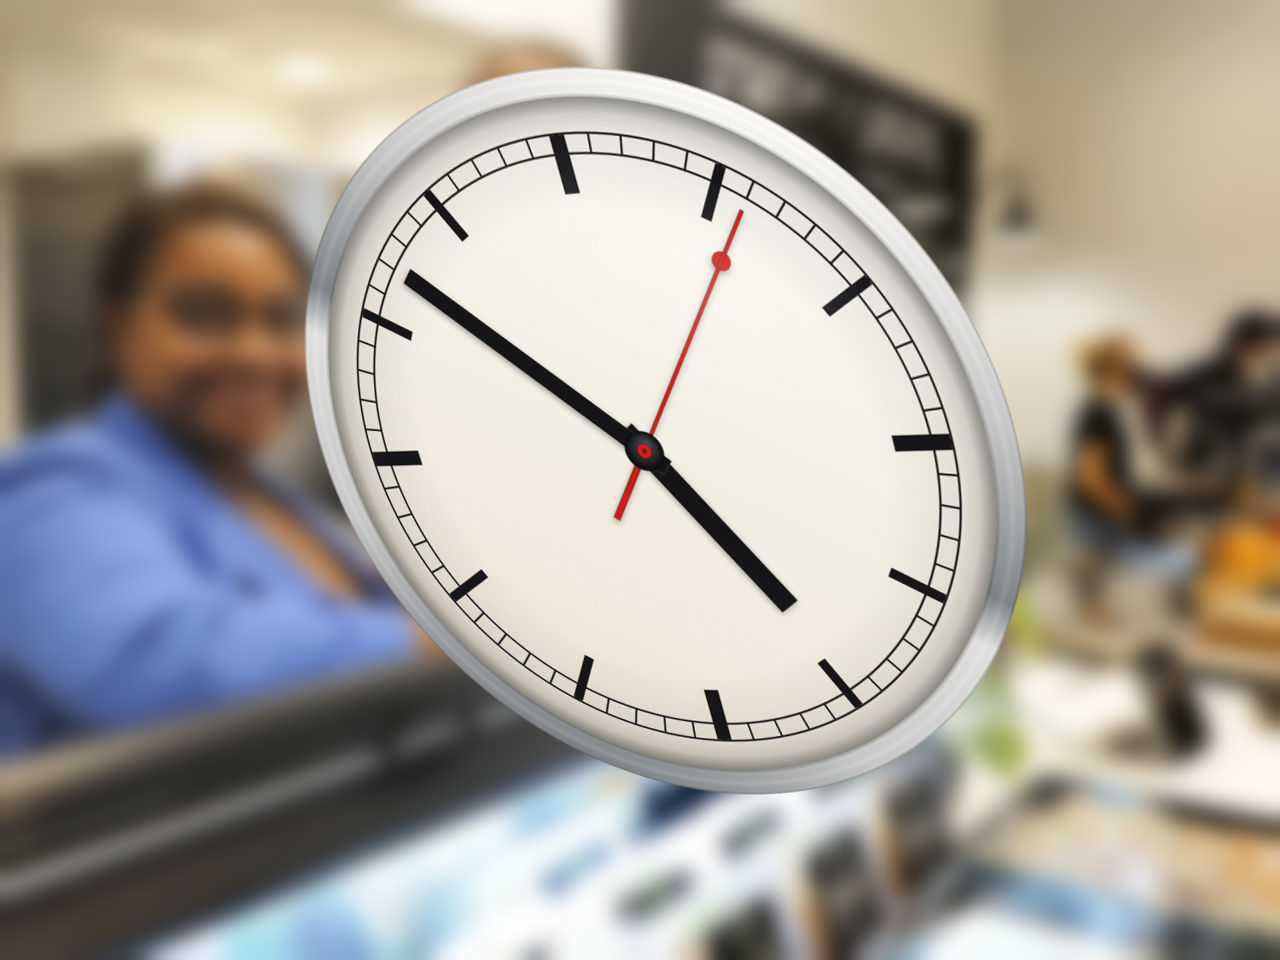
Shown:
4h52m06s
